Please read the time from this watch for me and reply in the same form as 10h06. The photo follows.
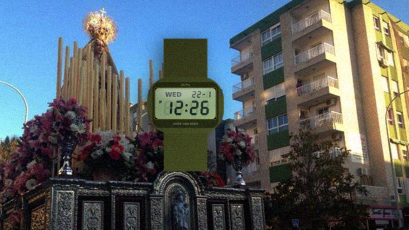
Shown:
12h26
